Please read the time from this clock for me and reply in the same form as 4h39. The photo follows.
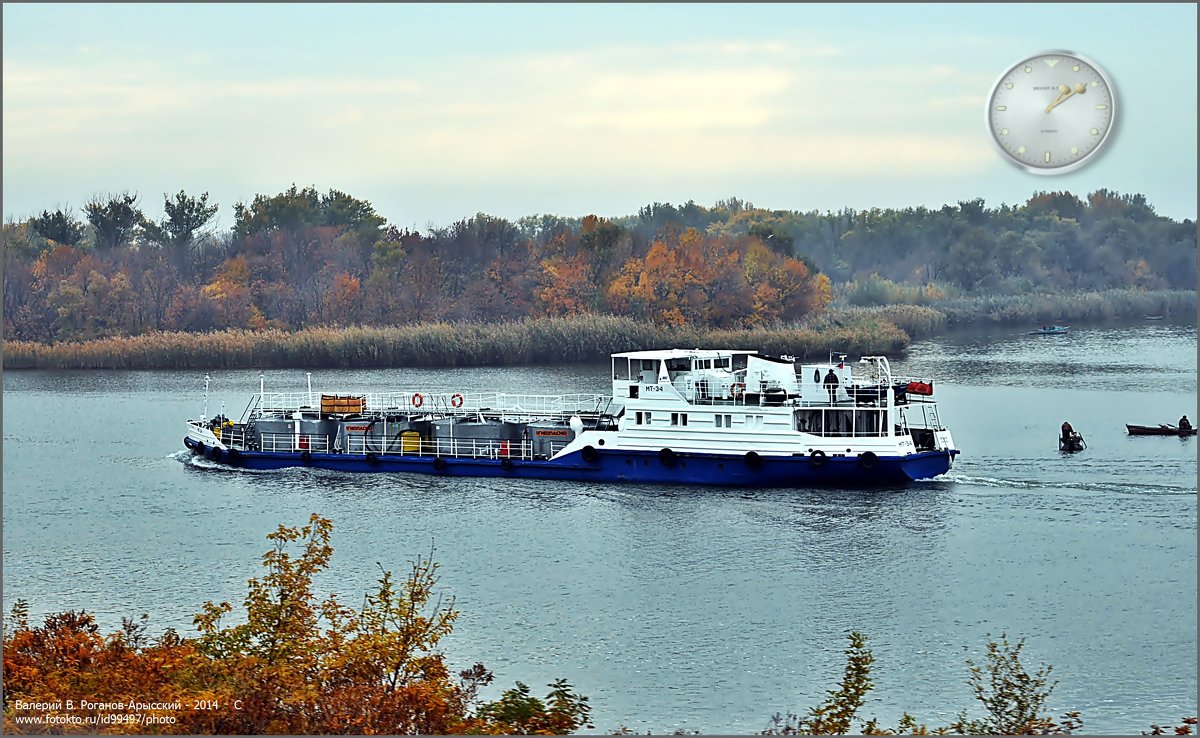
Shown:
1h09
